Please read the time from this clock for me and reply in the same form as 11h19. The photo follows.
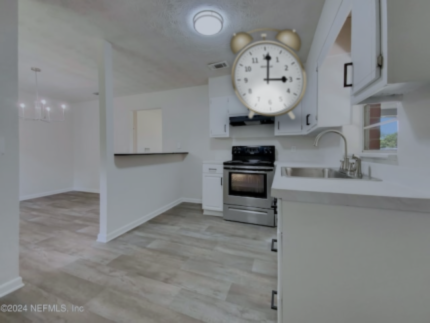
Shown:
3h01
